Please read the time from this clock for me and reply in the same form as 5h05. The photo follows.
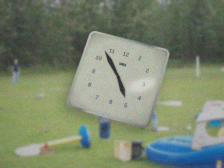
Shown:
4h53
